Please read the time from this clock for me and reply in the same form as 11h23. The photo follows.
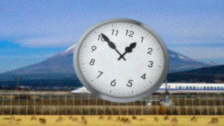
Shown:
12h51
